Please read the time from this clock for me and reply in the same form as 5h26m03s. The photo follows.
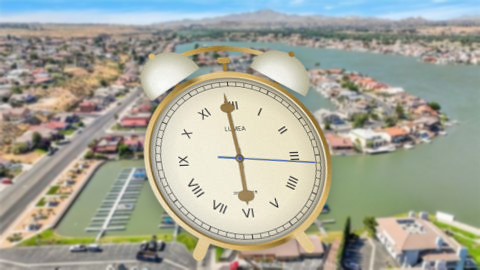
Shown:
5h59m16s
